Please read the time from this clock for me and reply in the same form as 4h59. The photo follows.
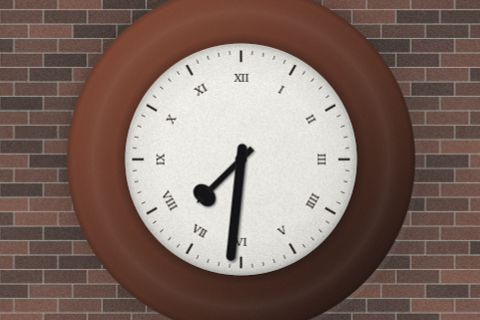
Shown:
7h31
